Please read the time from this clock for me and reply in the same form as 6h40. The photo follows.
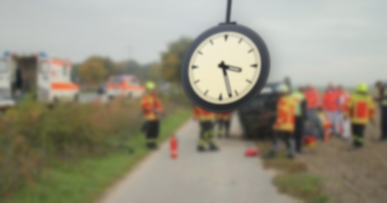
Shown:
3h27
